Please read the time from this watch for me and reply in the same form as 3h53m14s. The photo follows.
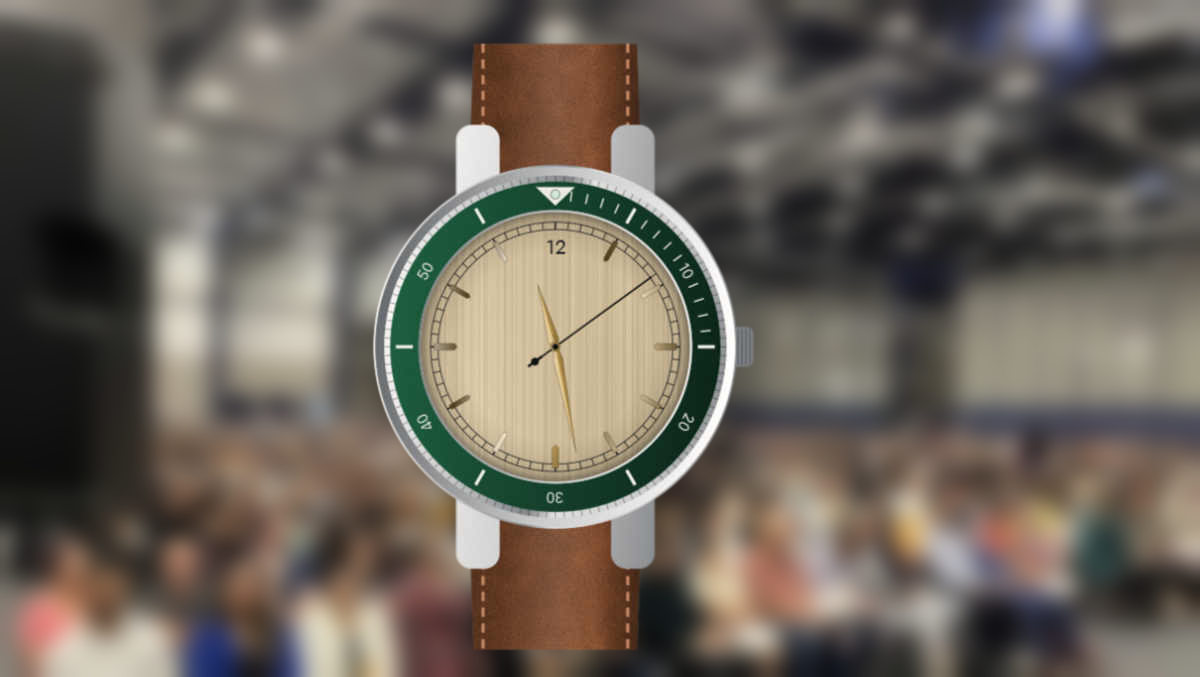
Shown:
11h28m09s
